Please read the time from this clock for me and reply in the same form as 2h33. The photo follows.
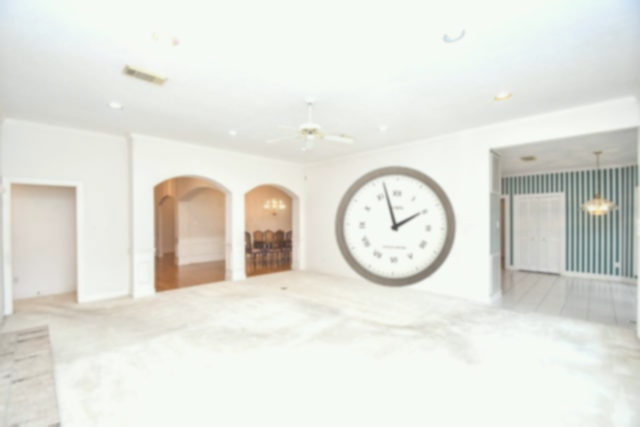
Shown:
1h57
